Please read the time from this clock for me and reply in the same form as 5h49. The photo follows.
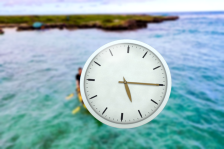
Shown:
5h15
